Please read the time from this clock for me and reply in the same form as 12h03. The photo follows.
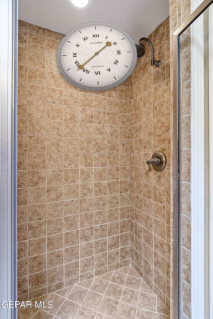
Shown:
1h38
